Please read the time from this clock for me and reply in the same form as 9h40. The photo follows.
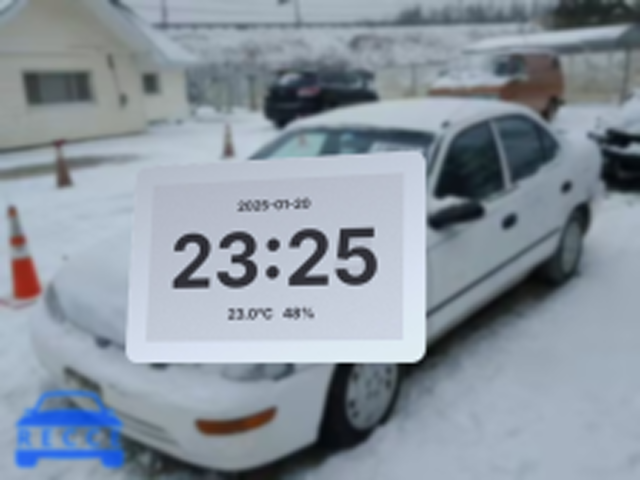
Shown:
23h25
